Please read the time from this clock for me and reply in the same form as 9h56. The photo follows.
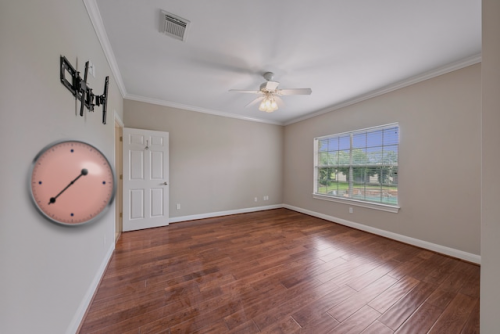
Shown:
1h38
